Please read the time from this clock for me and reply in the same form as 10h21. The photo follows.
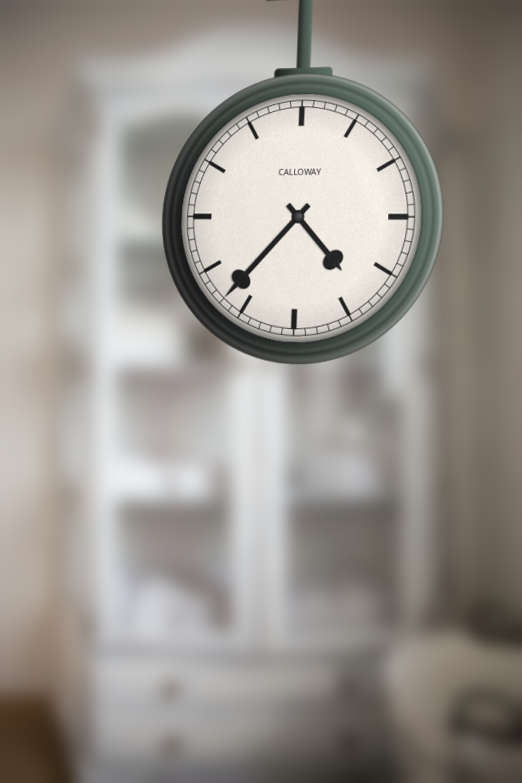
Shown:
4h37
